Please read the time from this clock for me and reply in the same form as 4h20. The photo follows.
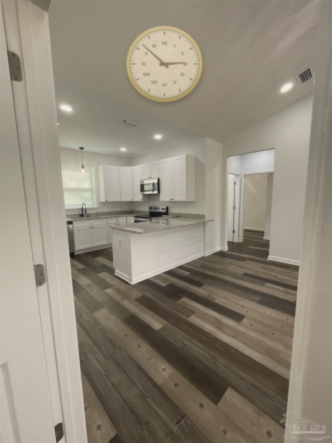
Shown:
2h52
